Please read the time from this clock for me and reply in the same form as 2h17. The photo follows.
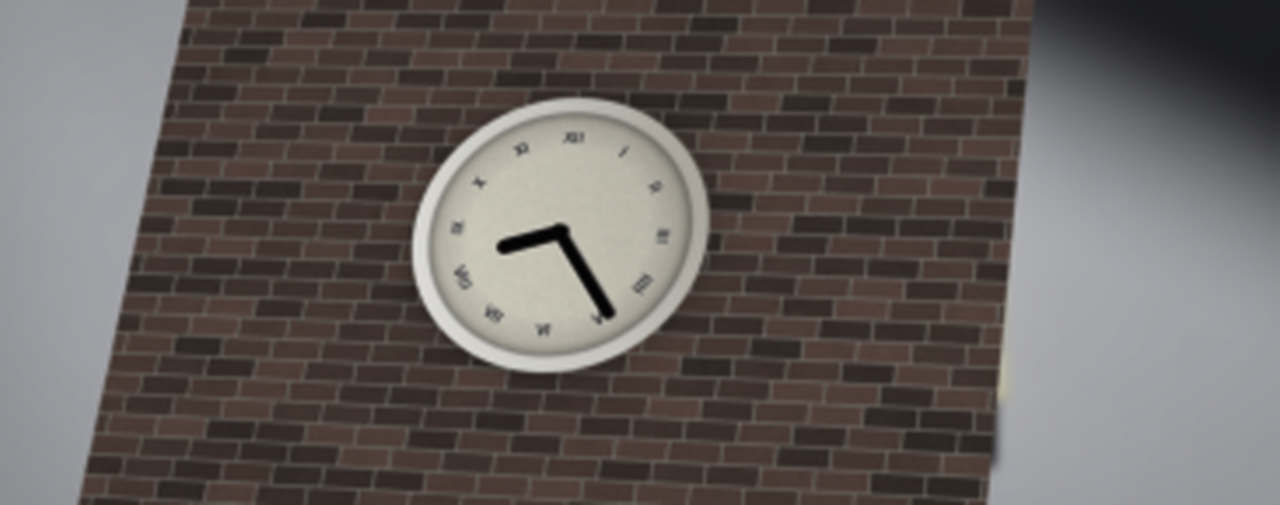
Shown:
8h24
